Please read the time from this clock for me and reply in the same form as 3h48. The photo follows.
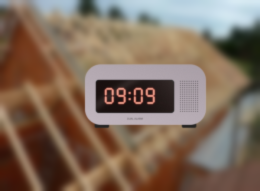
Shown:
9h09
